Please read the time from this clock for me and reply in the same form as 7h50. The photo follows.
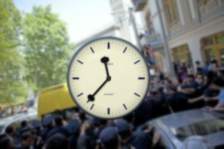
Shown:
11h37
